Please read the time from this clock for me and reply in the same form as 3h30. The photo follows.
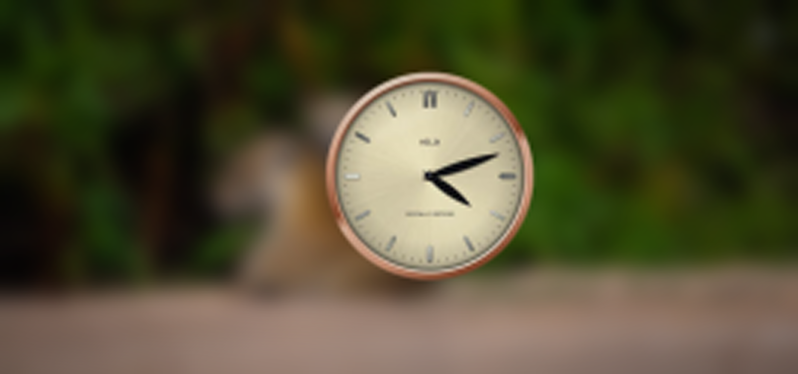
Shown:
4h12
